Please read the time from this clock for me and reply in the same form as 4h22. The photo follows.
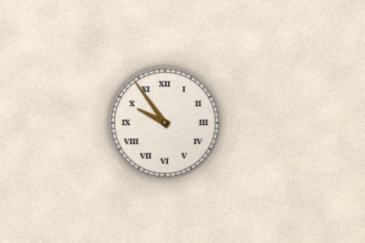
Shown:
9h54
